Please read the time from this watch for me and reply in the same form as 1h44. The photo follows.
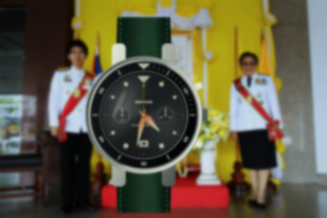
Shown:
4h32
